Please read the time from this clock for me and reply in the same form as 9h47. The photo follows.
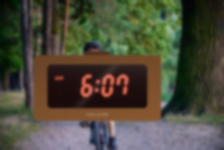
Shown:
6h07
